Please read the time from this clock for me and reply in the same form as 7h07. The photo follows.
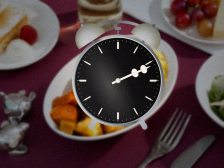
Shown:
2h11
